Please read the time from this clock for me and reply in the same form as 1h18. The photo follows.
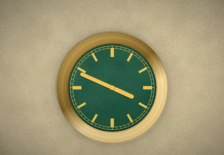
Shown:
3h49
